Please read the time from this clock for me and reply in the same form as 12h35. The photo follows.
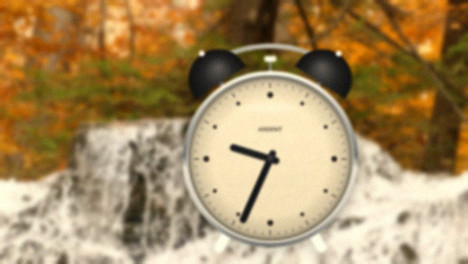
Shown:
9h34
